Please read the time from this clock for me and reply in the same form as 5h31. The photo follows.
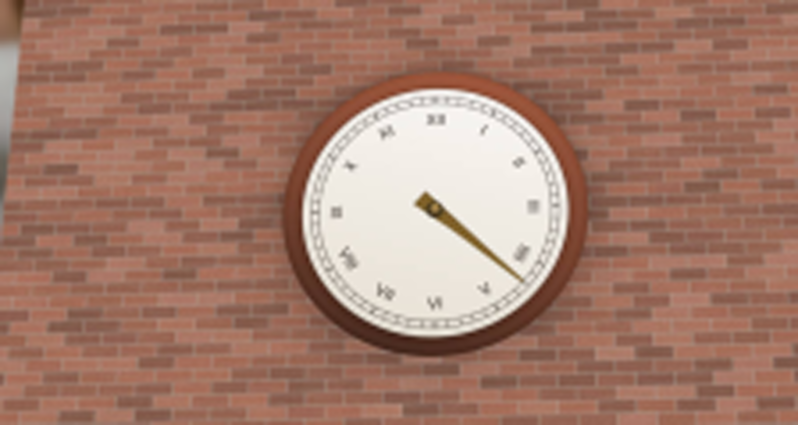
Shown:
4h22
